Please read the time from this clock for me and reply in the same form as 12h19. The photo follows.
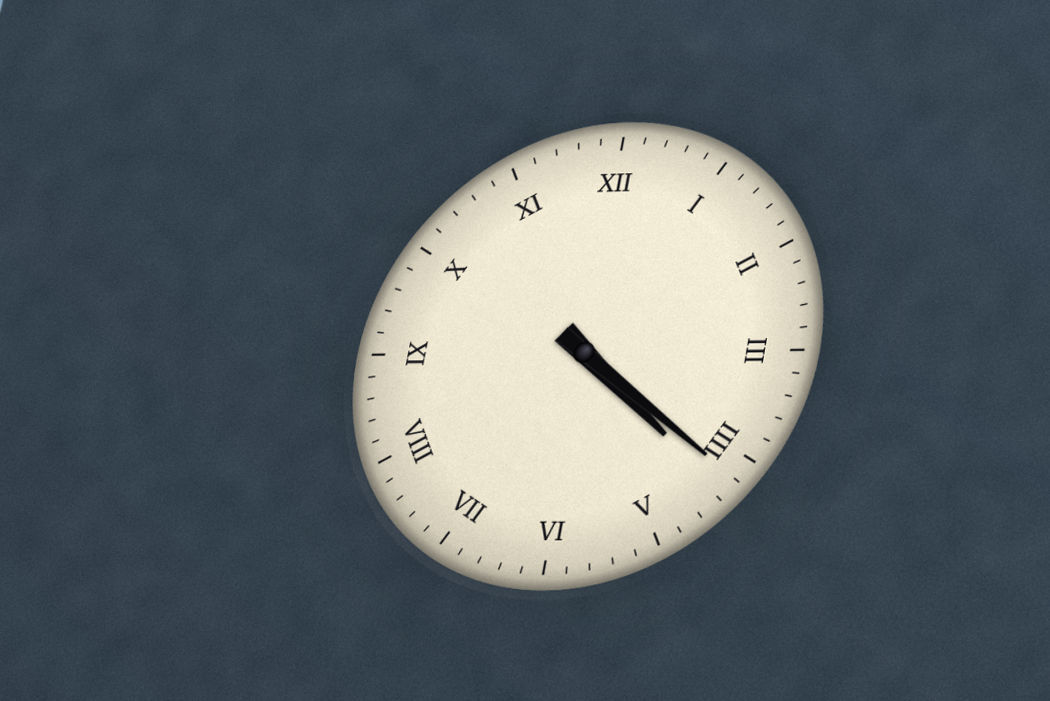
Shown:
4h21
